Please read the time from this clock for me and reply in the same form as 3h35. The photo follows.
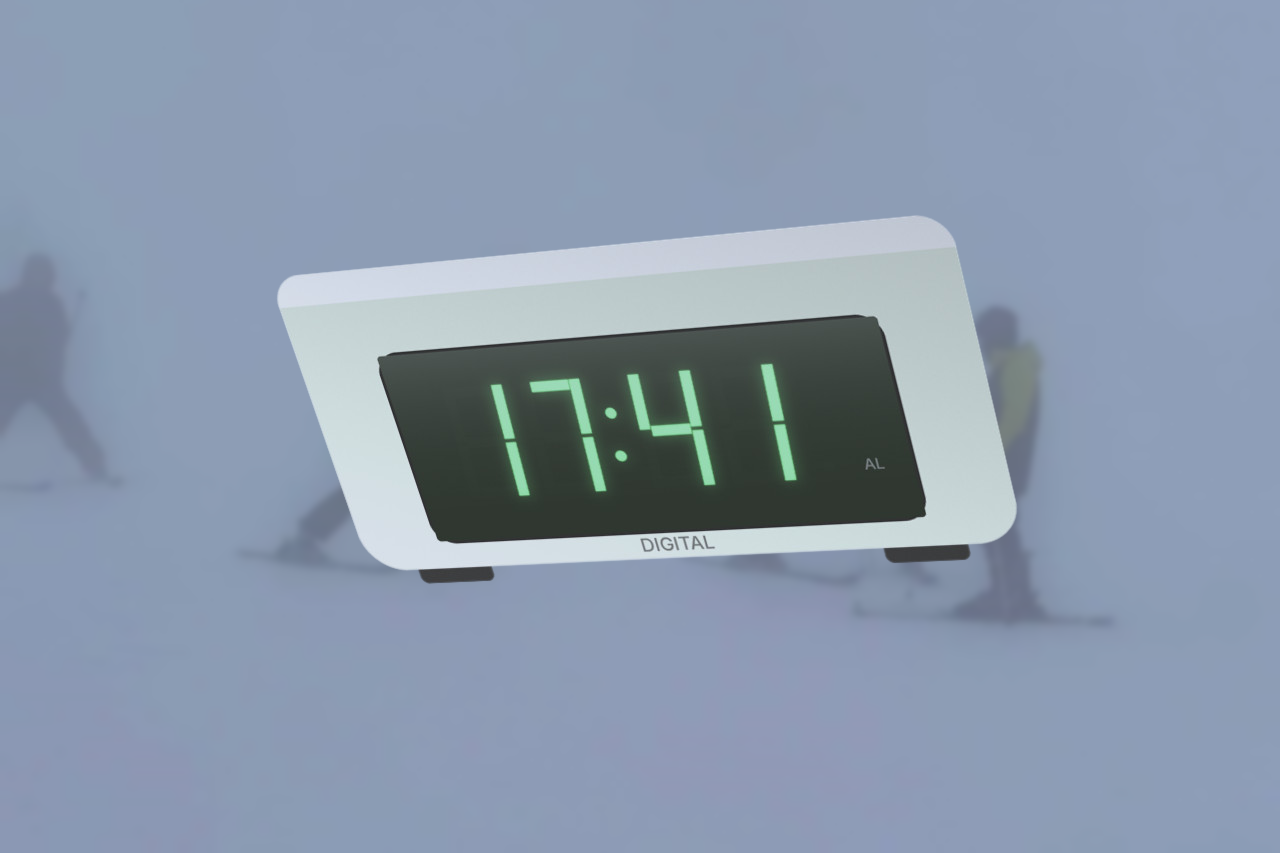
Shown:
17h41
